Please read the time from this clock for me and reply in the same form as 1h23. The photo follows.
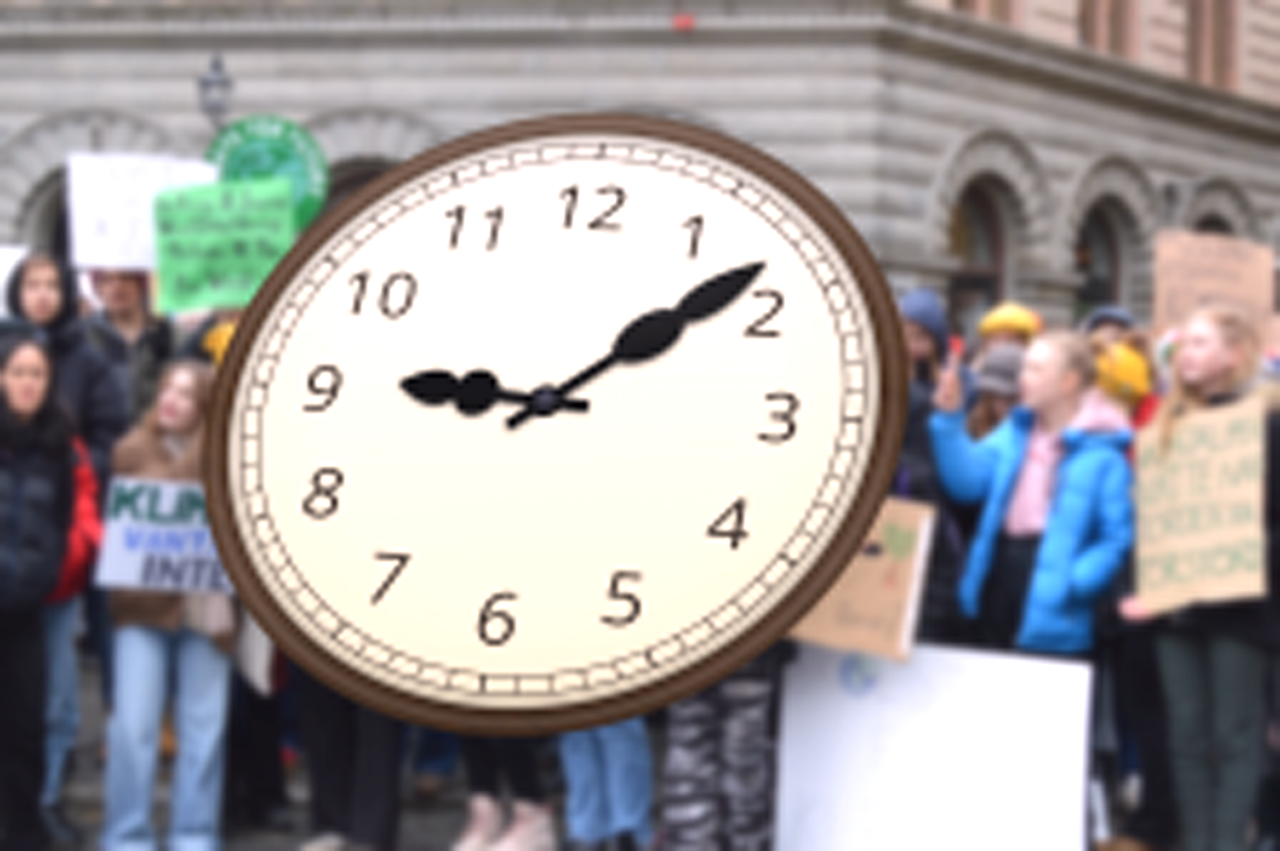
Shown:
9h08
